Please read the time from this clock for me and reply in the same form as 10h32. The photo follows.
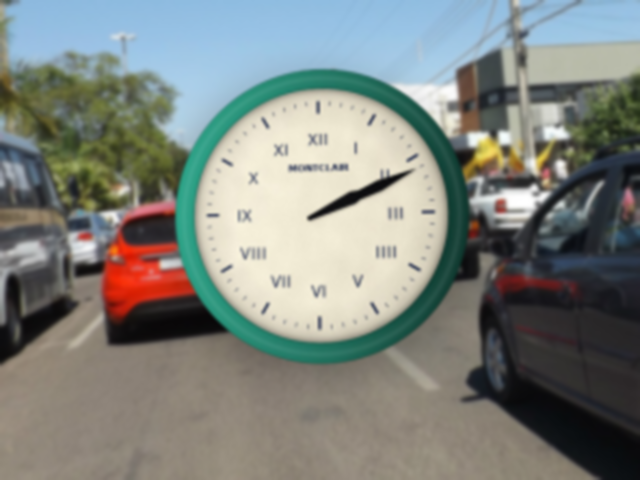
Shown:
2h11
